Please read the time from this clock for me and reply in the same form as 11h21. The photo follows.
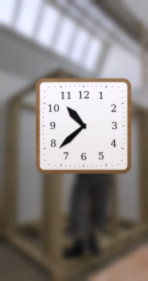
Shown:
10h38
